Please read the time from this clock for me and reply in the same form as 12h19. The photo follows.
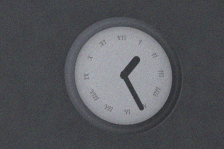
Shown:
1h26
